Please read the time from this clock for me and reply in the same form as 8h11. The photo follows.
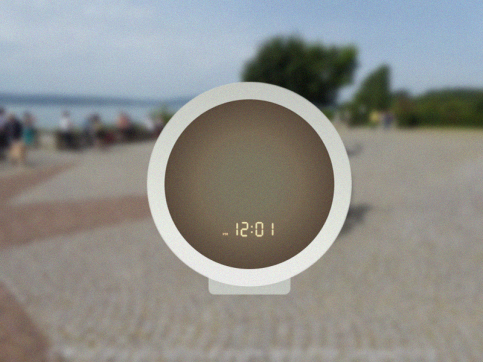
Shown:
12h01
